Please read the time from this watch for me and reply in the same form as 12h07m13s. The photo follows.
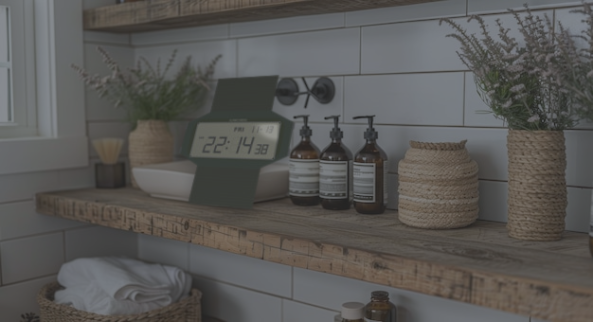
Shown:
22h14m38s
